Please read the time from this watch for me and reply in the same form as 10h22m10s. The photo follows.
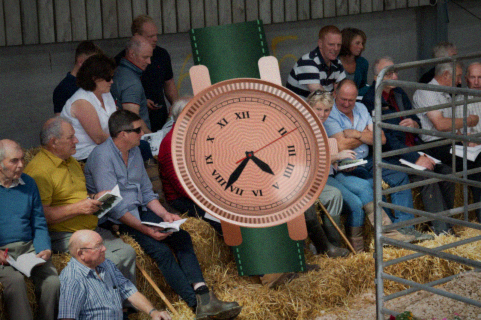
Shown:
4h37m11s
